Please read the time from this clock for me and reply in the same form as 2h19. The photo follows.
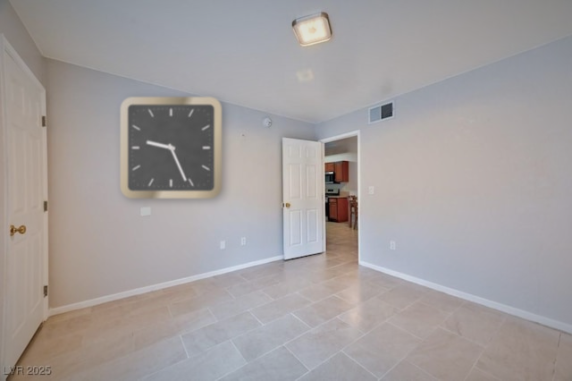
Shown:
9h26
